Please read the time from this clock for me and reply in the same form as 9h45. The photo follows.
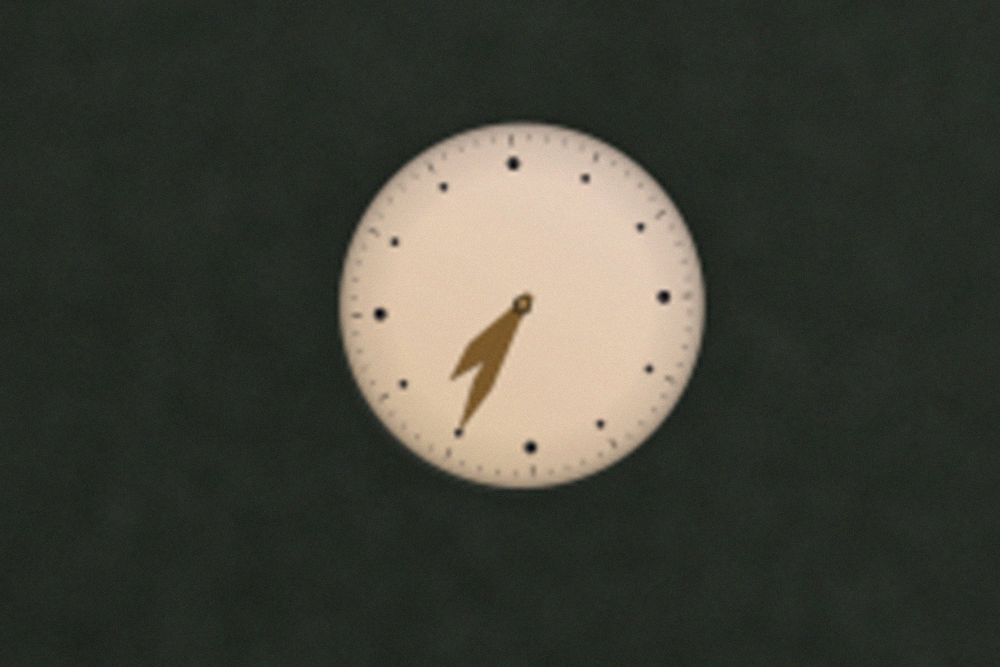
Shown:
7h35
